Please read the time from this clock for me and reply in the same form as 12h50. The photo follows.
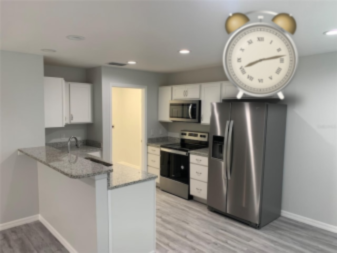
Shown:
8h13
